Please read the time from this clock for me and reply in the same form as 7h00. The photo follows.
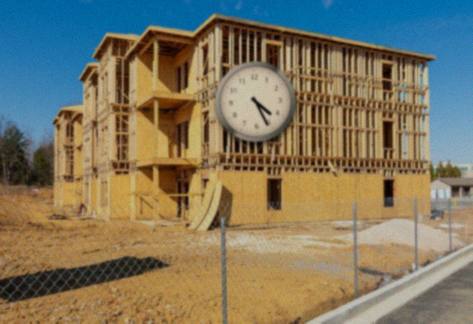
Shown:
4h26
